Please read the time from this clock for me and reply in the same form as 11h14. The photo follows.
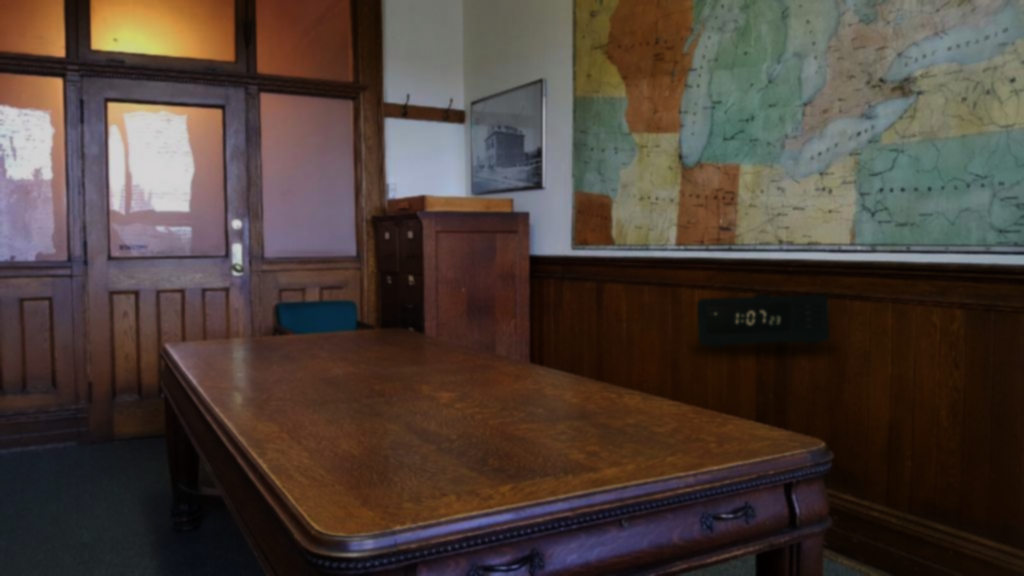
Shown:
1h07
